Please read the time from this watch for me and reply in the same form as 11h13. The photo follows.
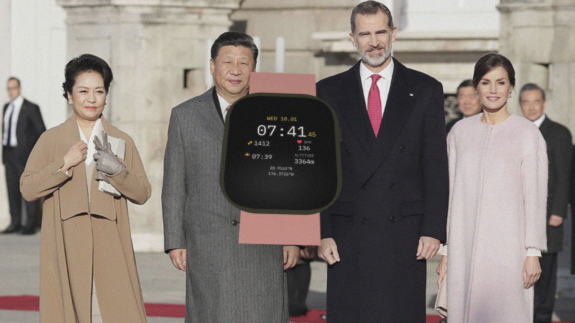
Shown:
7h41
